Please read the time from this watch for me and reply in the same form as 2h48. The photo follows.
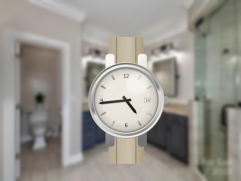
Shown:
4h44
